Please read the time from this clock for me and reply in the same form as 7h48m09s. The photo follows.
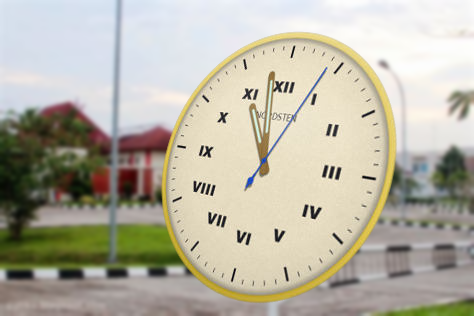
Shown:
10h58m04s
